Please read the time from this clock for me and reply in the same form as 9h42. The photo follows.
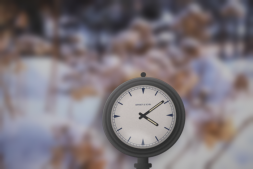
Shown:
4h09
